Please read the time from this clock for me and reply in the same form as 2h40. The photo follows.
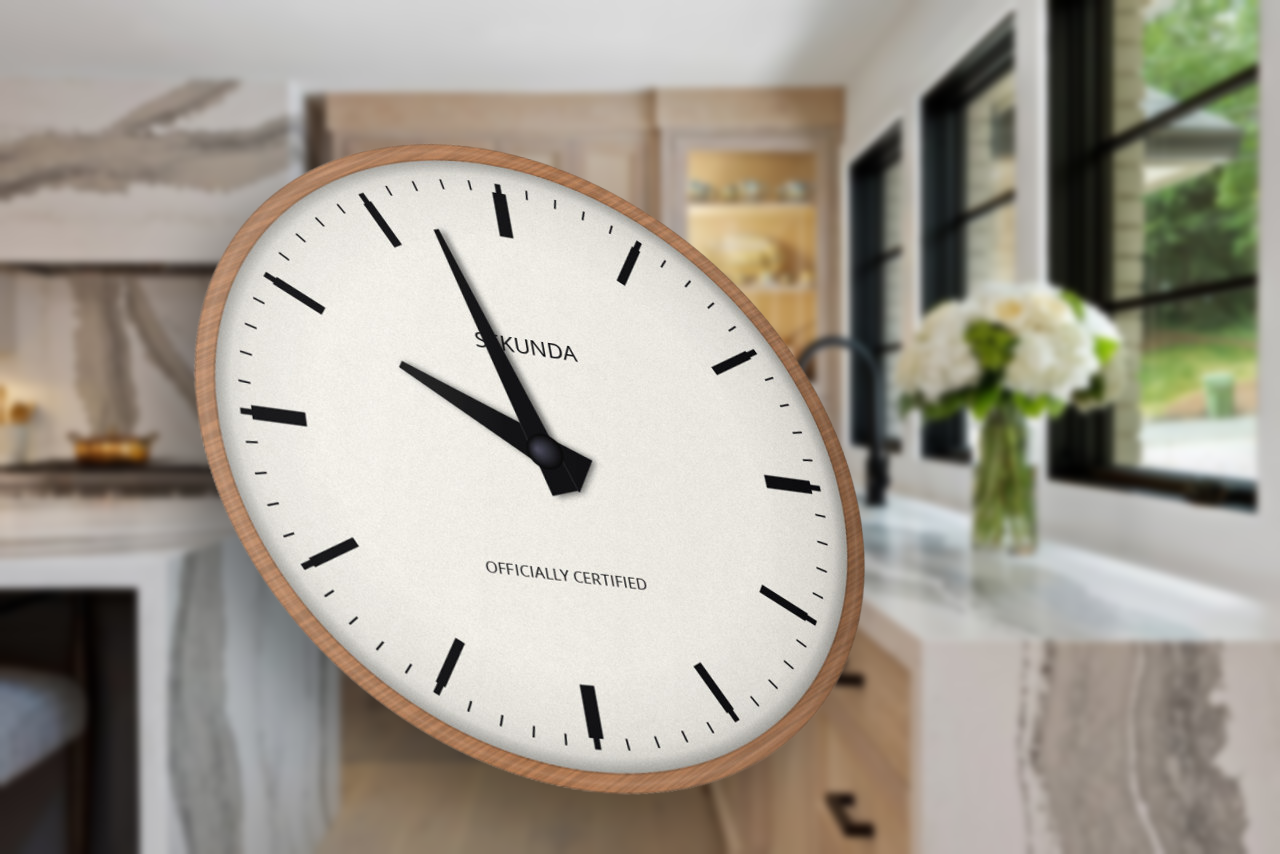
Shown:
9h57
